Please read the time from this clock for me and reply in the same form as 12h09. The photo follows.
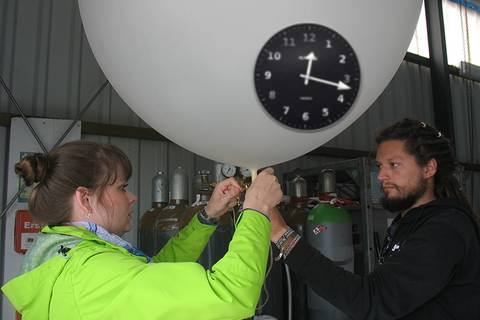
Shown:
12h17
